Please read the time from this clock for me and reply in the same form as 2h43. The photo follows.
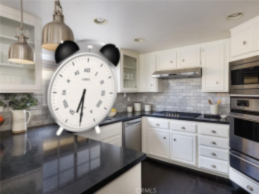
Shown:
6h30
